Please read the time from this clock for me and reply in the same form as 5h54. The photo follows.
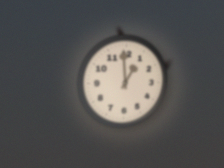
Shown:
12h59
